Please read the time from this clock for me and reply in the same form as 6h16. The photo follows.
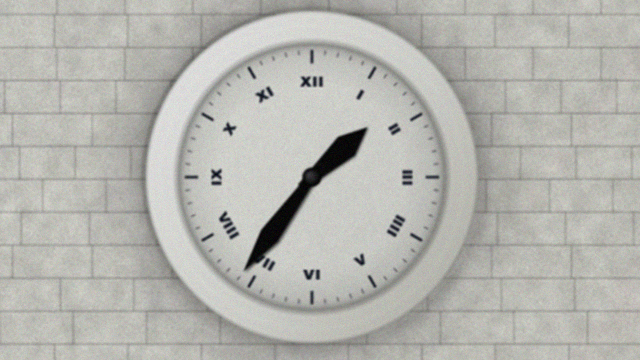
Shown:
1h36
